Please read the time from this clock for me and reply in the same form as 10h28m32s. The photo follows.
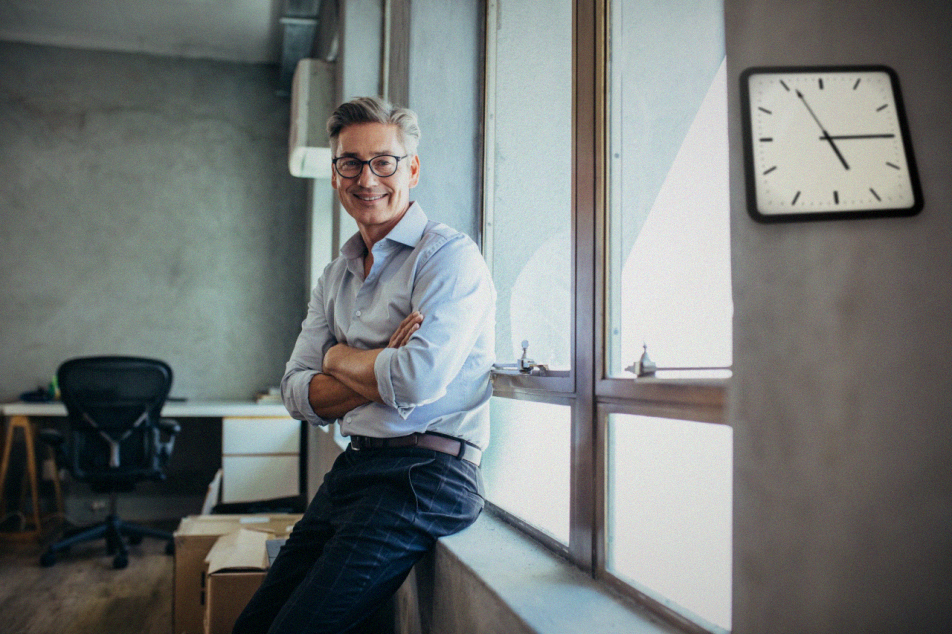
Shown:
5h14m56s
